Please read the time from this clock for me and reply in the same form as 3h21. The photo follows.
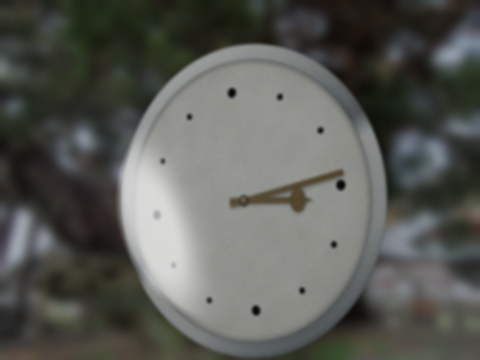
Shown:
3h14
